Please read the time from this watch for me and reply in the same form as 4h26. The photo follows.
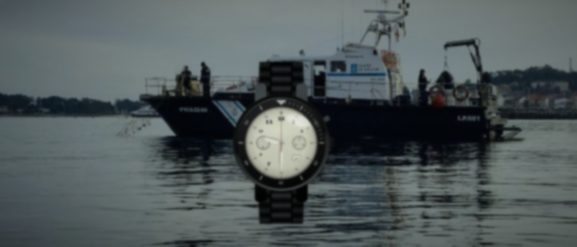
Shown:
9h30
